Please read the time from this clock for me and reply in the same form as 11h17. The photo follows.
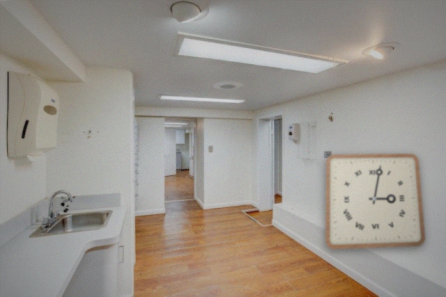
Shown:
3h02
